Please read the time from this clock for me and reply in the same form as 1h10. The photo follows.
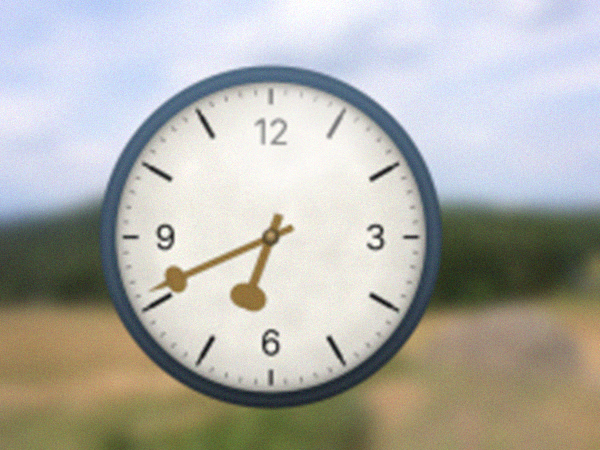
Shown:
6h41
